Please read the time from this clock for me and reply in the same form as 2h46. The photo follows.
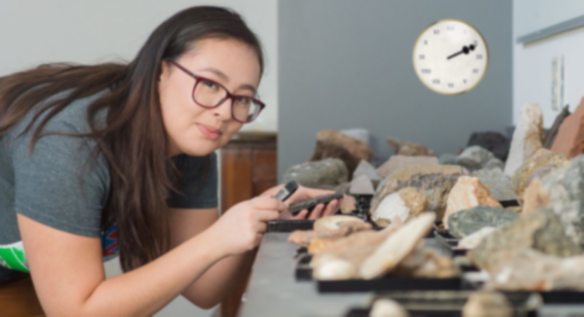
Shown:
2h11
